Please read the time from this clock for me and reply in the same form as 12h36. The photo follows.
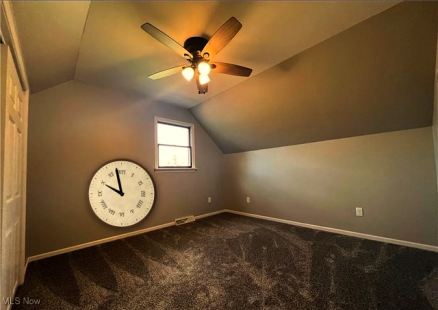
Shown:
9h58
